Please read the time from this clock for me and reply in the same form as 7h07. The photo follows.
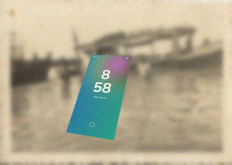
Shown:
8h58
